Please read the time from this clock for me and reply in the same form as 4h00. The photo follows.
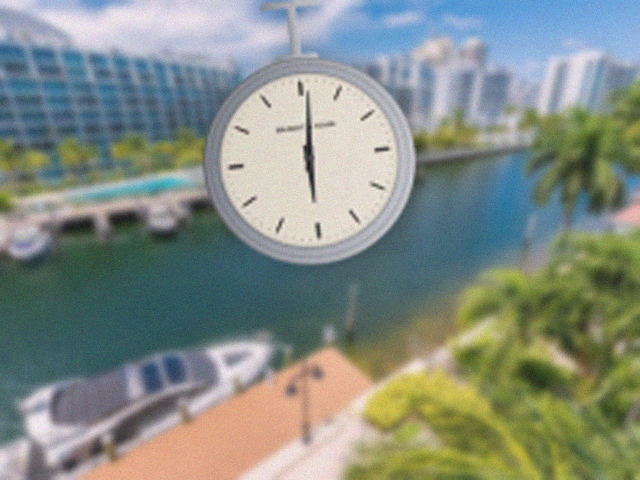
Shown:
6h01
